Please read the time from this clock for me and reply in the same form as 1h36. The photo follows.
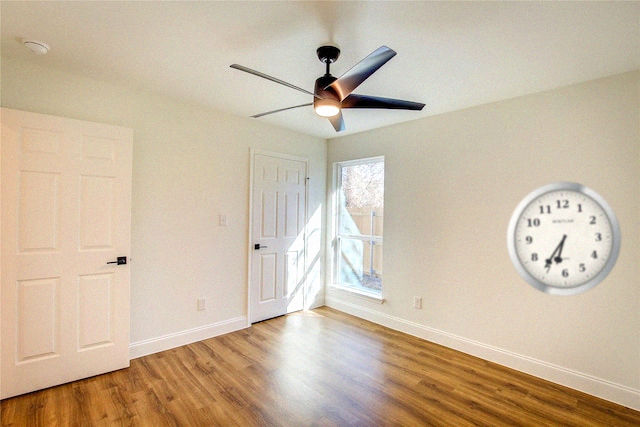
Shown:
6h36
